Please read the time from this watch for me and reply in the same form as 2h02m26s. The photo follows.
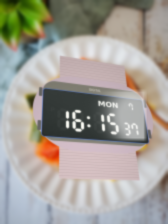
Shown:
16h15m37s
